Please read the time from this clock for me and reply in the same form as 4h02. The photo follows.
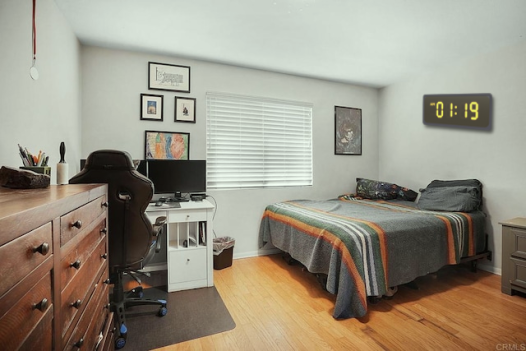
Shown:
1h19
